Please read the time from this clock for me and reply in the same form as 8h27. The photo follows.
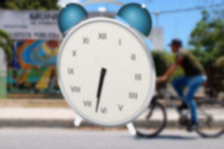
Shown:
6h32
